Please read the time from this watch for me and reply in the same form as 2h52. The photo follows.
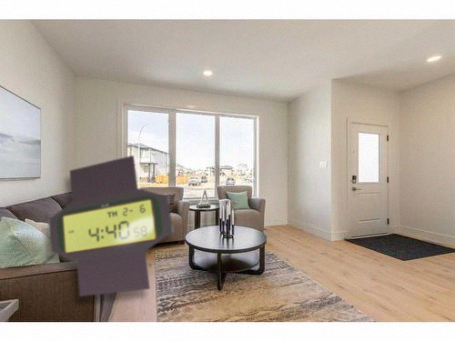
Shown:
4h40
